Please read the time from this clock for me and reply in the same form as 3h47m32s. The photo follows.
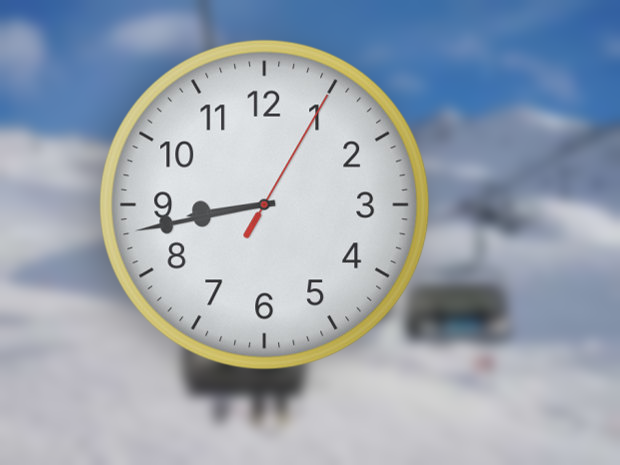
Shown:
8h43m05s
